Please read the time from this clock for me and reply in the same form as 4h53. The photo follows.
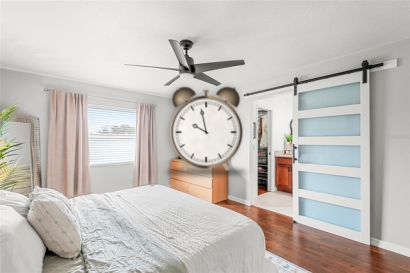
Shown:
9h58
